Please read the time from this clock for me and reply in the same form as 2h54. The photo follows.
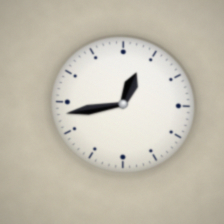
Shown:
12h43
